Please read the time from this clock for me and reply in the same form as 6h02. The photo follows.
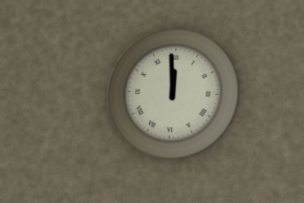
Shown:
11h59
